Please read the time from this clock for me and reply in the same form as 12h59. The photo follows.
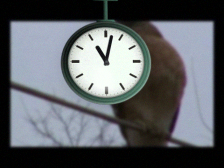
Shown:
11h02
